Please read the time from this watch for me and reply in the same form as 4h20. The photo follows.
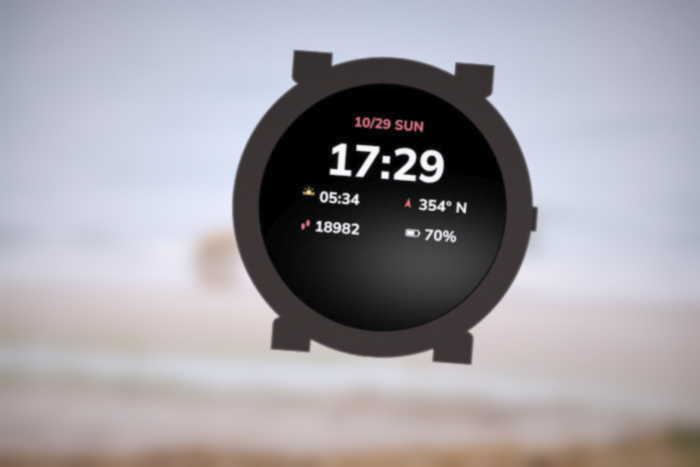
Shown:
17h29
